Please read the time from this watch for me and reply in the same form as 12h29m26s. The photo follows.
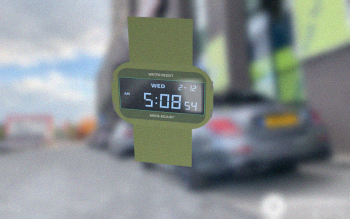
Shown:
5h08m54s
